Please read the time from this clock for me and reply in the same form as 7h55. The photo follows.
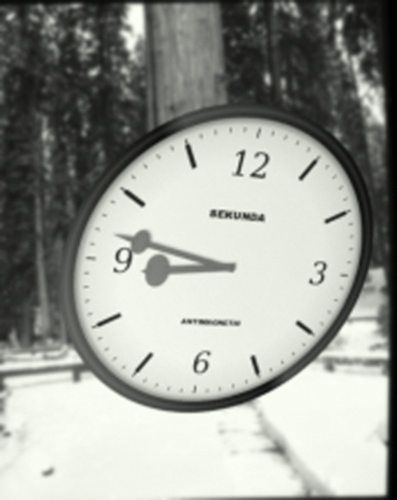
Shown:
8h47
